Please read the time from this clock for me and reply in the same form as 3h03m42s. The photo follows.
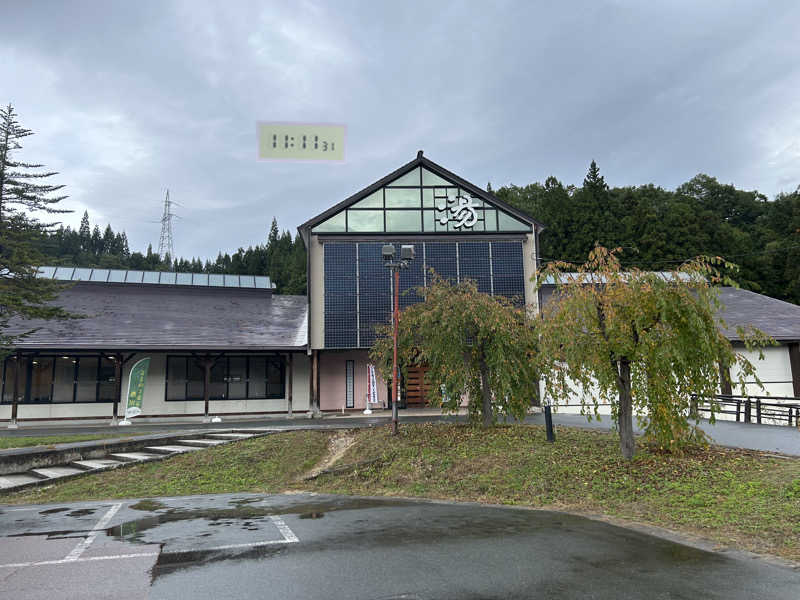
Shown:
11h11m31s
